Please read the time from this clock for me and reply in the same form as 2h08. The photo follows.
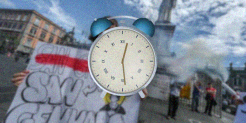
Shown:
12h29
